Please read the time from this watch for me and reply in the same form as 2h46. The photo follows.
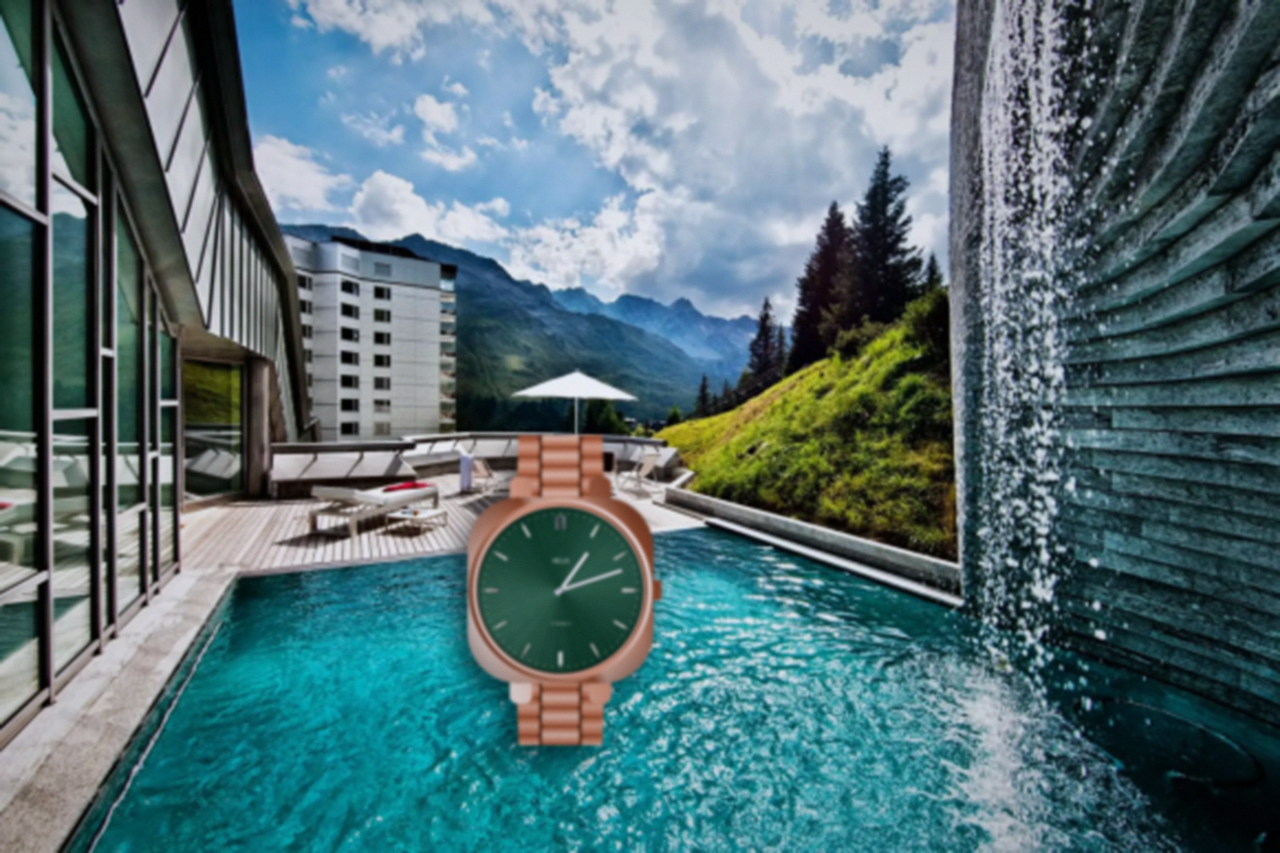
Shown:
1h12
